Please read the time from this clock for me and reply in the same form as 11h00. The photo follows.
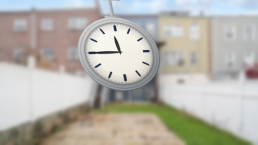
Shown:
11h45
